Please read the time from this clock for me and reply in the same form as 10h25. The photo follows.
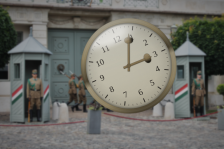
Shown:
3h04
